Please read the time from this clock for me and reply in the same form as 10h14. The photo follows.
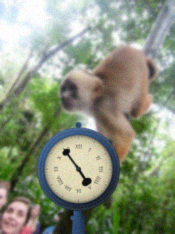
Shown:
4h54
